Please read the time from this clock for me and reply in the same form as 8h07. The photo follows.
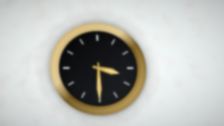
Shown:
3h30
